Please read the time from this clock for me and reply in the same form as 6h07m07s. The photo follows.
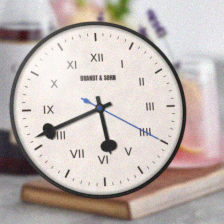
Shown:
5h41m20s
